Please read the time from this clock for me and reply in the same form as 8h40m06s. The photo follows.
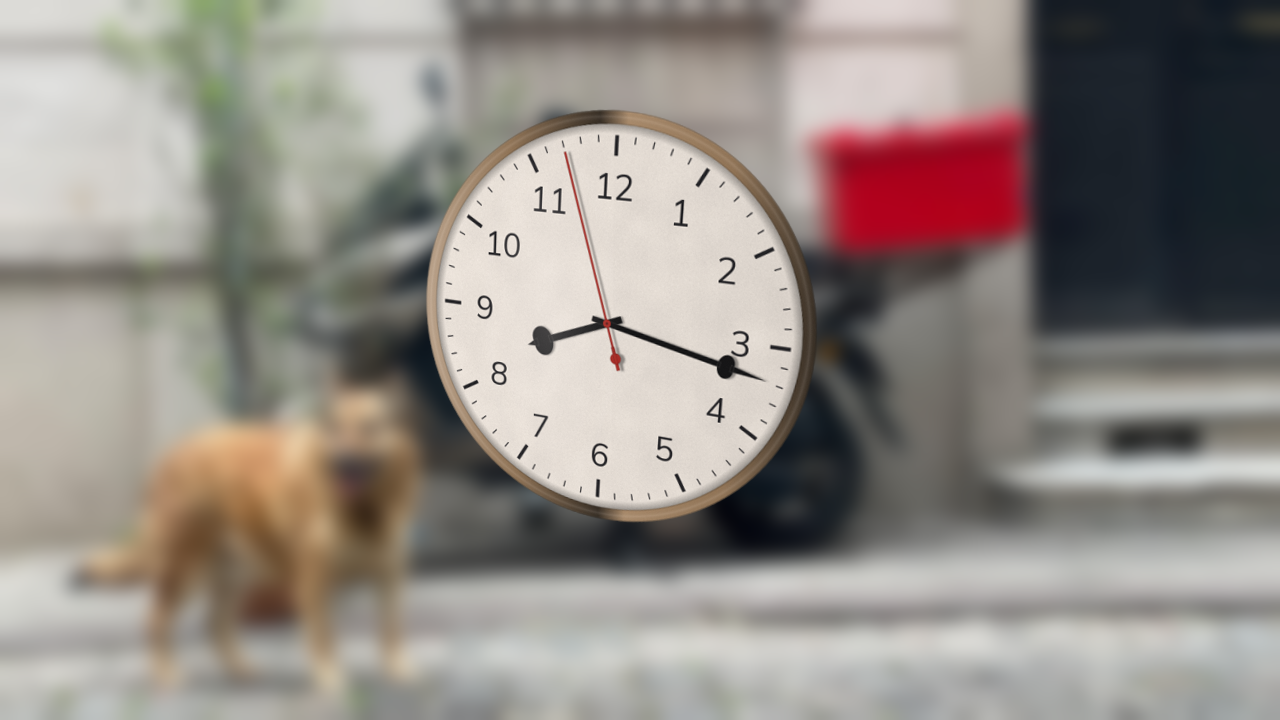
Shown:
8h16m57s
